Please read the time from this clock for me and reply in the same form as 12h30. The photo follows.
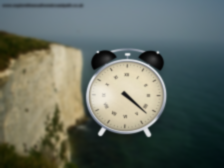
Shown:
4h22
